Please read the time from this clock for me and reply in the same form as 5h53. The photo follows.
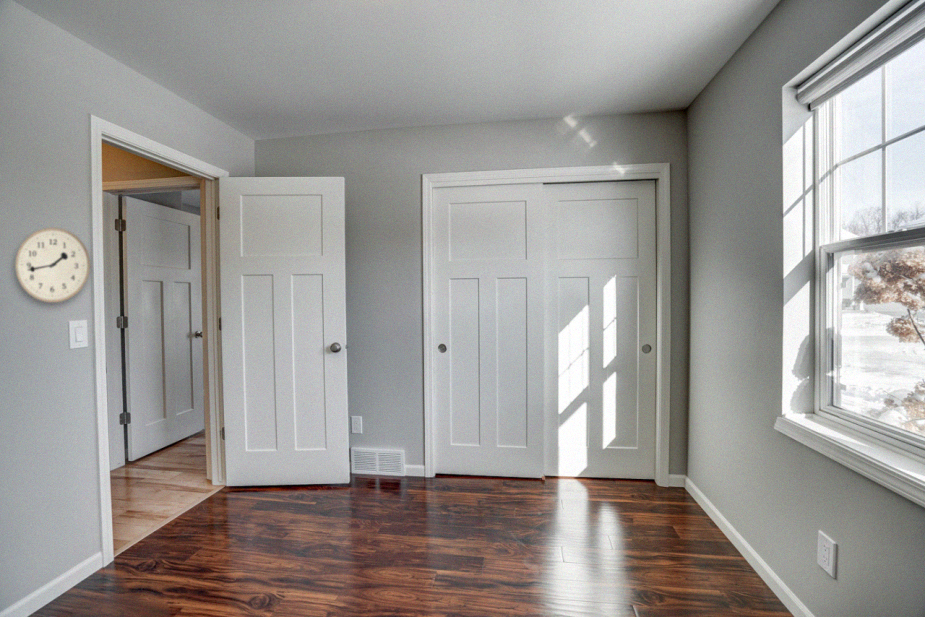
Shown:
1h43
